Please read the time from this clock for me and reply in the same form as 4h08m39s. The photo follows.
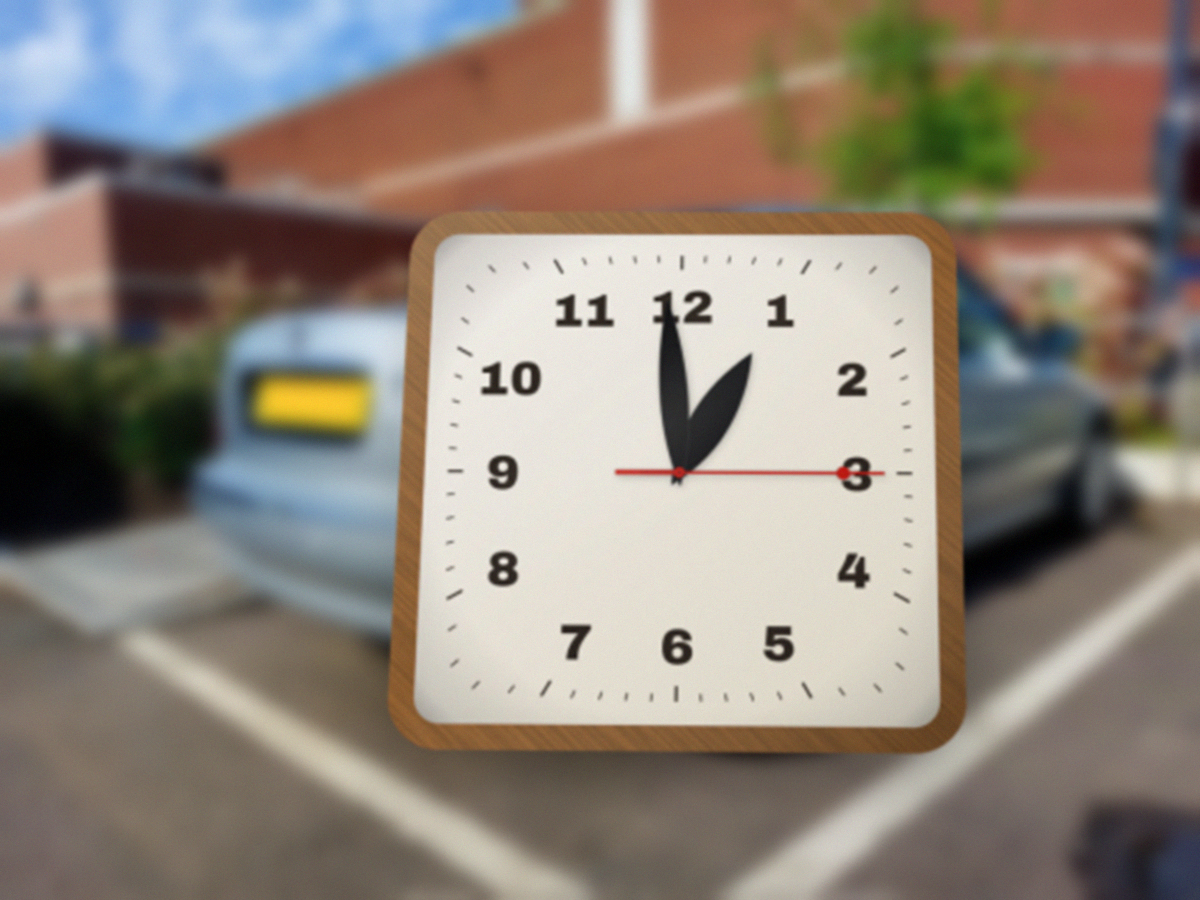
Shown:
12h59m15s
